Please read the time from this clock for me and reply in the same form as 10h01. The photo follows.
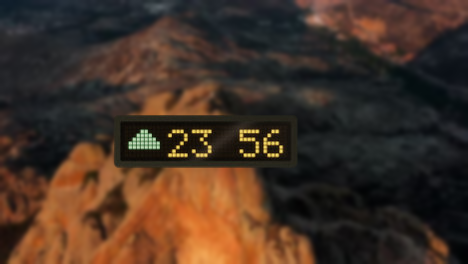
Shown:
23h56
